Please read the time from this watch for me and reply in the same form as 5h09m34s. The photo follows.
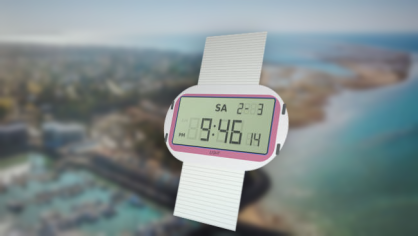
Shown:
9h46m14s
